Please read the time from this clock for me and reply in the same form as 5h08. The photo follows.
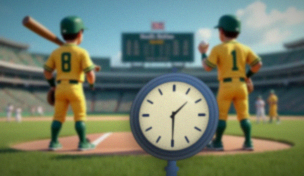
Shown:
1h30
